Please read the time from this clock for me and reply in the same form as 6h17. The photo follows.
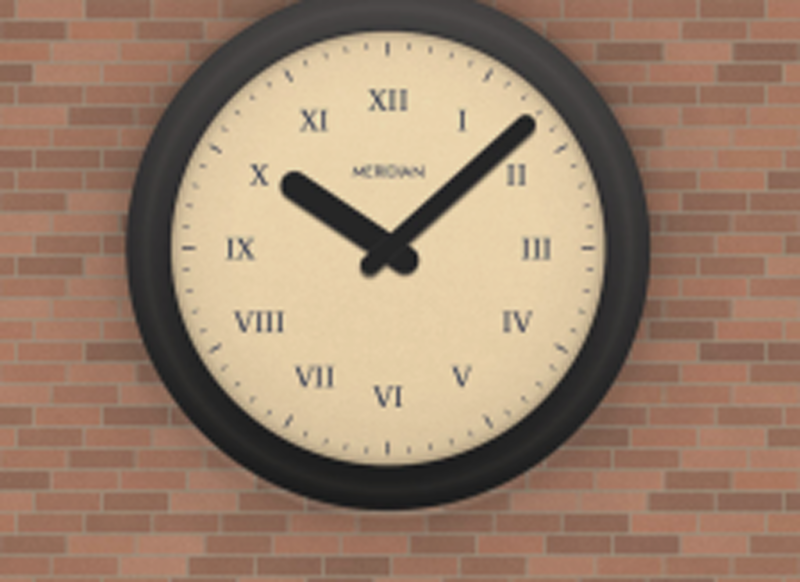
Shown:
10h08
